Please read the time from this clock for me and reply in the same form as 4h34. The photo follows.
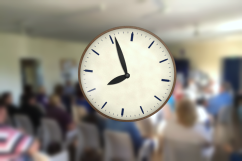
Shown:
7h56
